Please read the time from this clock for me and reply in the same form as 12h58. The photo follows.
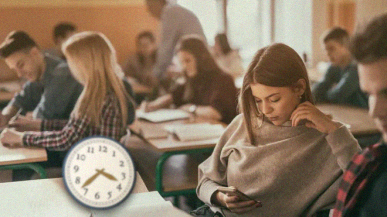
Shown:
3h37
